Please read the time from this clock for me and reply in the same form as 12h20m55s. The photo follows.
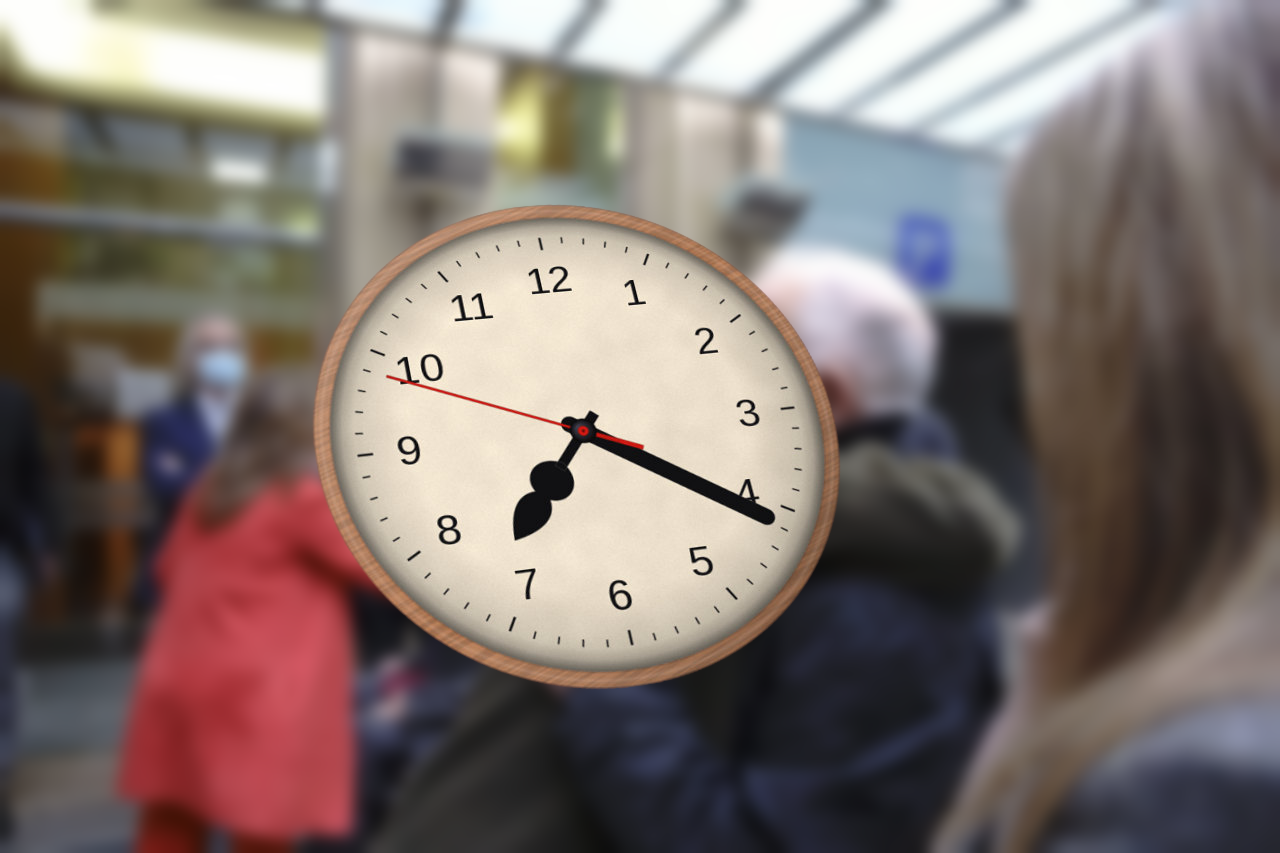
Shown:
7h20m49s
